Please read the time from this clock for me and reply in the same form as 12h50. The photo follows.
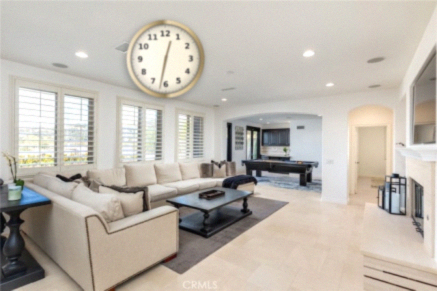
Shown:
12h32
